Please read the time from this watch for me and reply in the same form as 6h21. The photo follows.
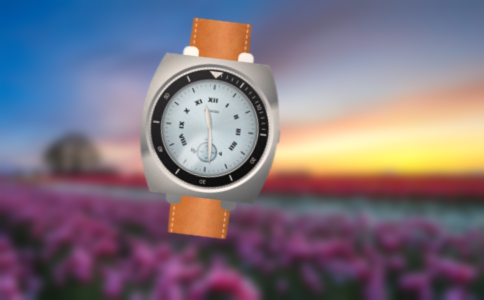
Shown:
11h29
